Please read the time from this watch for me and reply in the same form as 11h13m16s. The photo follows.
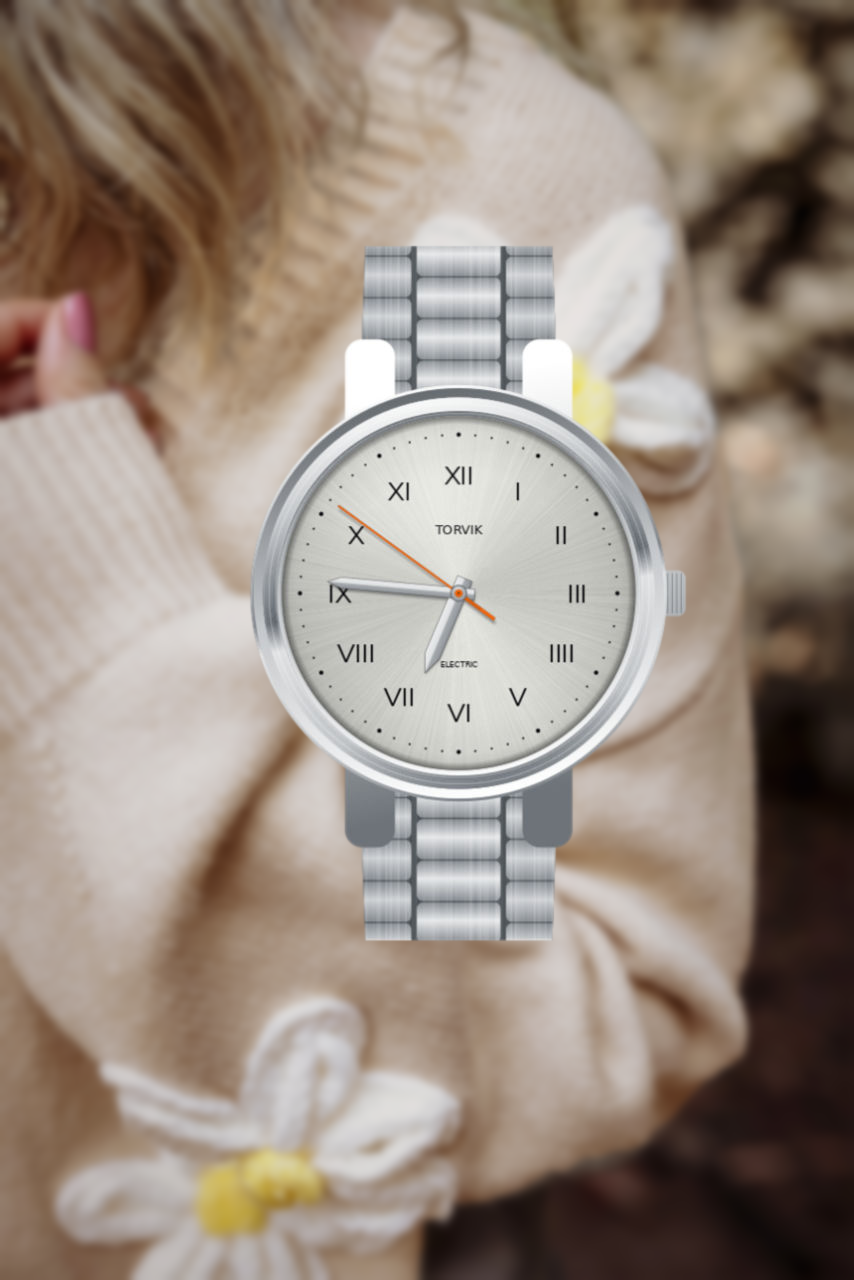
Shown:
6h45m51s
